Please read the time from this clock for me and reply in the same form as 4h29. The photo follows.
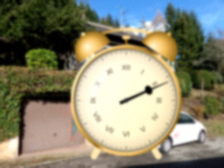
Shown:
2h11
